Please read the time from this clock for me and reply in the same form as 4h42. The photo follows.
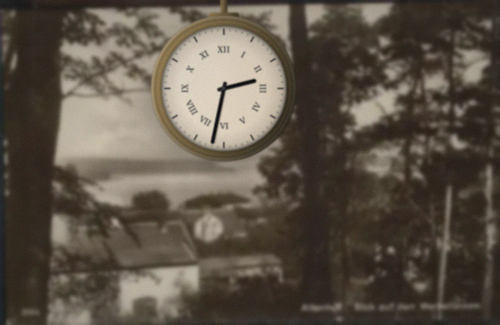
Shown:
2h32
